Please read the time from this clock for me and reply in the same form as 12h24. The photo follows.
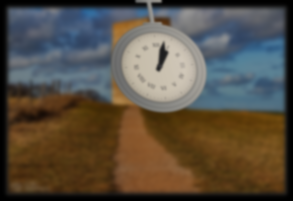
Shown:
1h03
